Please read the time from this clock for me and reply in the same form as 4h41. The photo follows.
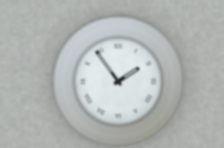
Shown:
1h54
